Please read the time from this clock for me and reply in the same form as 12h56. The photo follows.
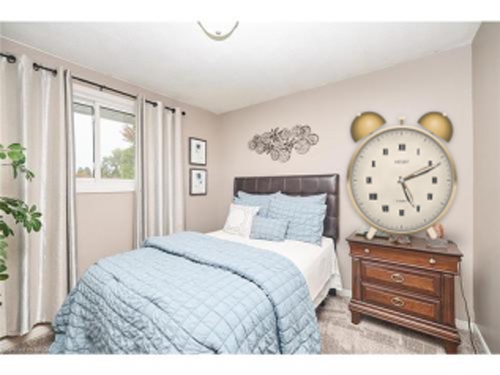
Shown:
5h11
